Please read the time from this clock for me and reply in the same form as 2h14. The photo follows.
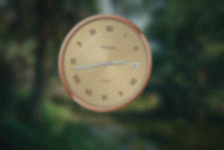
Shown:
2h43
